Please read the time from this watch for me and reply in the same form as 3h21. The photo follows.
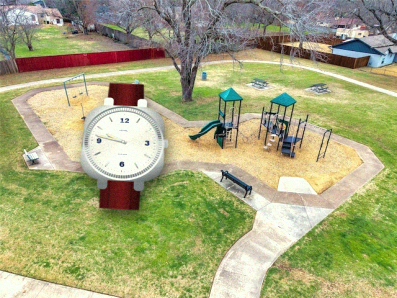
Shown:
9h47
